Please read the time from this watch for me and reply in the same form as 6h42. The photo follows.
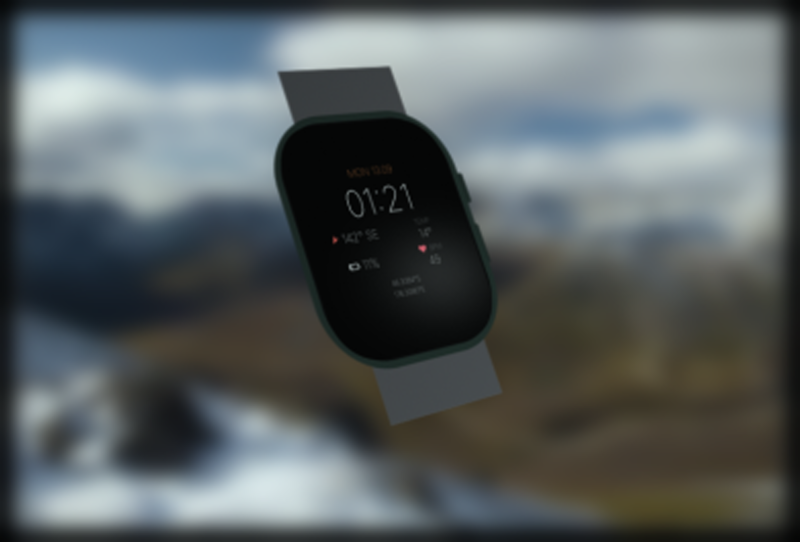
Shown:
1h21
